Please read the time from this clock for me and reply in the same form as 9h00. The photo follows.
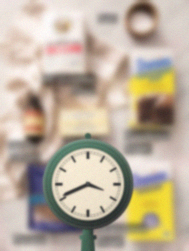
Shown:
3h41
